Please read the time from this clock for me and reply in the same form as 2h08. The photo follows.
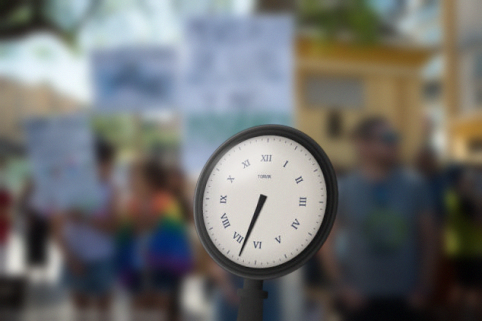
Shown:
6h33
